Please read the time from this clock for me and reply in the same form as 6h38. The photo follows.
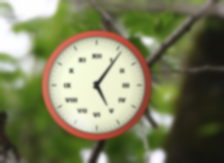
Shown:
5h06
